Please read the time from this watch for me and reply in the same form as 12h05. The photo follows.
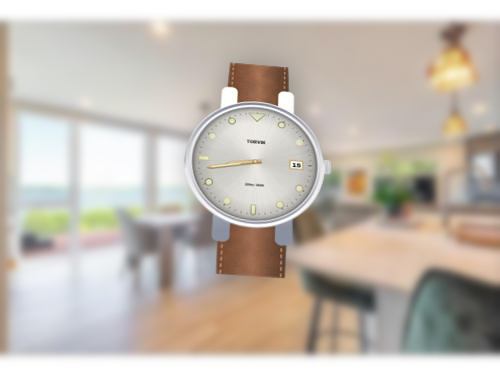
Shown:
8h43
